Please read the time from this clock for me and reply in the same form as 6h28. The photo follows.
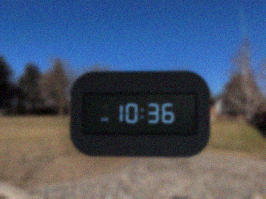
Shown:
10h36
